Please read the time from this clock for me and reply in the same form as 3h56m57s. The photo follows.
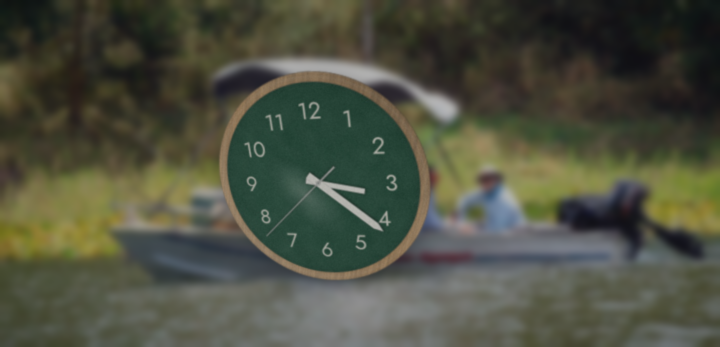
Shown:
3h21m38s
